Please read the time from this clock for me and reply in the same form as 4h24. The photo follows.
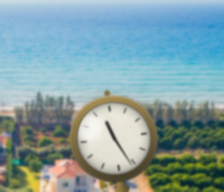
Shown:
11h26
